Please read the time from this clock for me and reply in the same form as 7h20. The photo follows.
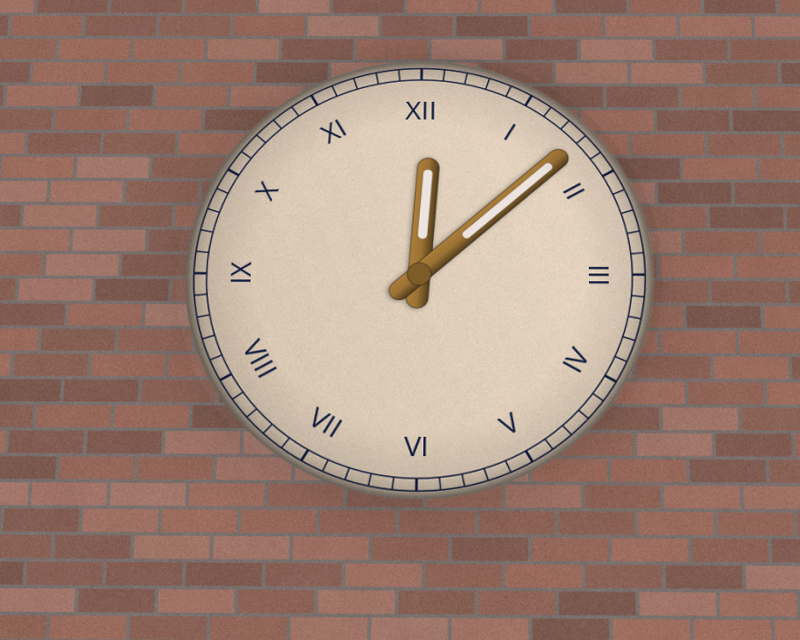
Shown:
12h08
